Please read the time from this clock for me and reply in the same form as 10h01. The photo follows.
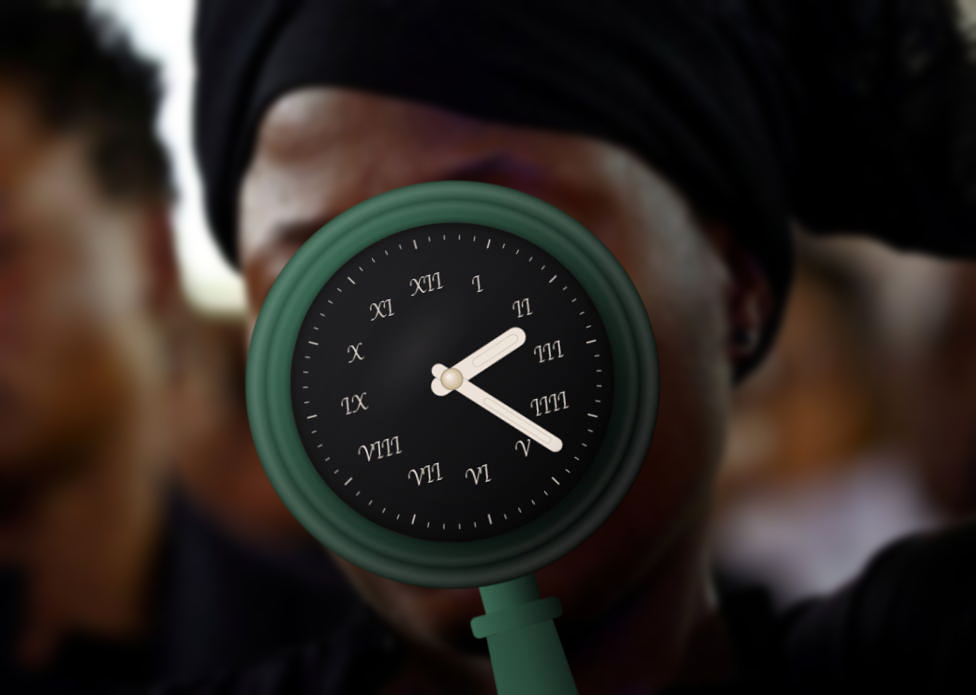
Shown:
2h23
